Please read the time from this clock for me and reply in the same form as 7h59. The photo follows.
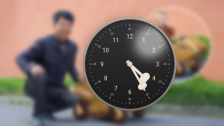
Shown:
4h25
